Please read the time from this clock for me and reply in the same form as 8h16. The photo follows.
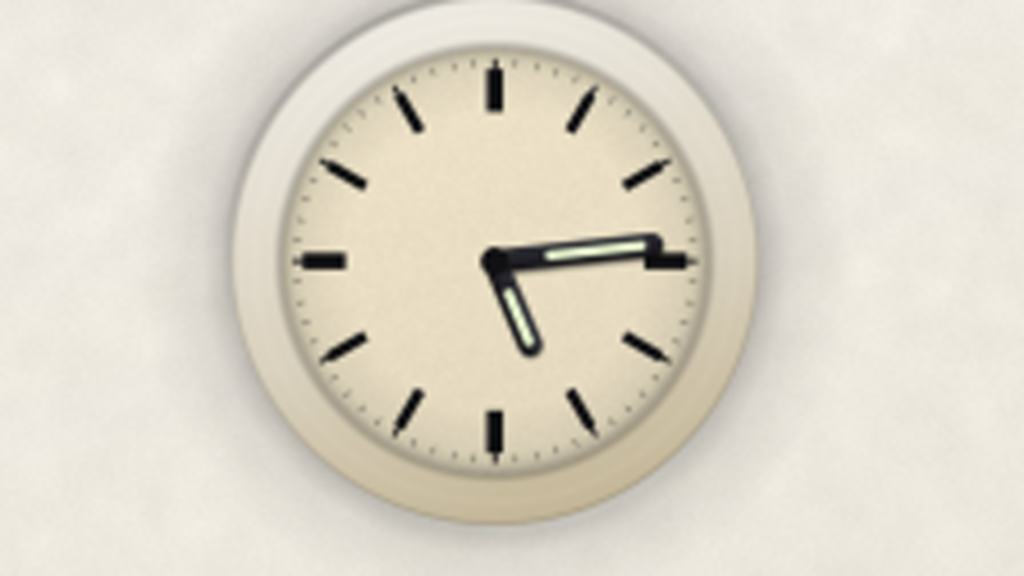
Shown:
5h14
